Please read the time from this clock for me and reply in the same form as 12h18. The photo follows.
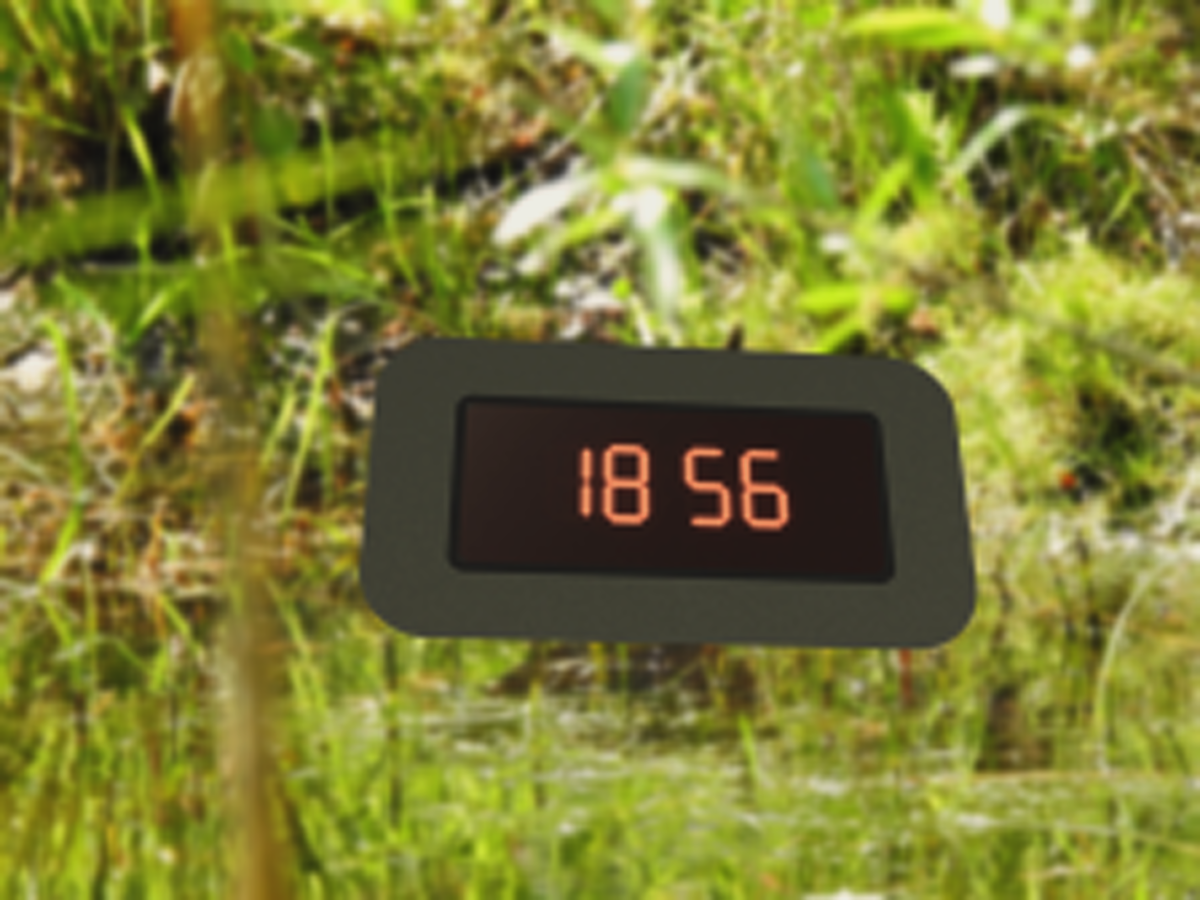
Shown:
18h56
